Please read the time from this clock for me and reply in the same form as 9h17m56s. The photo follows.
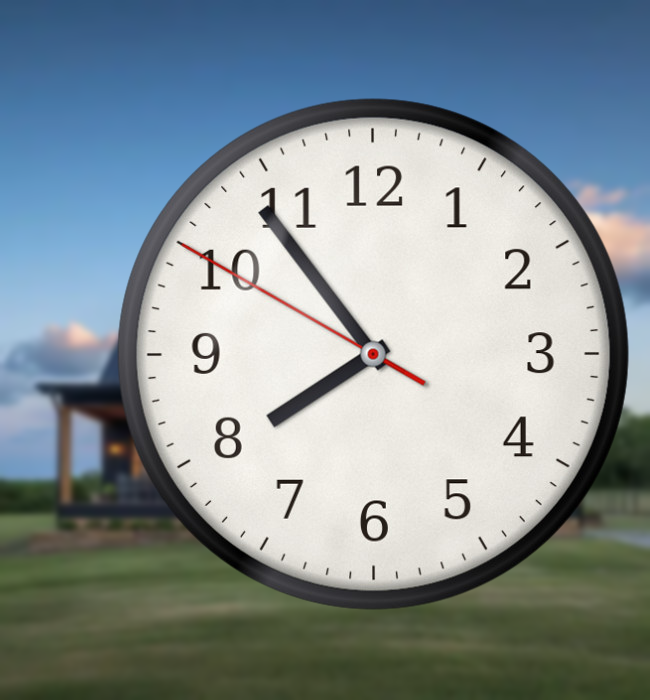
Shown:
7h53m50s
